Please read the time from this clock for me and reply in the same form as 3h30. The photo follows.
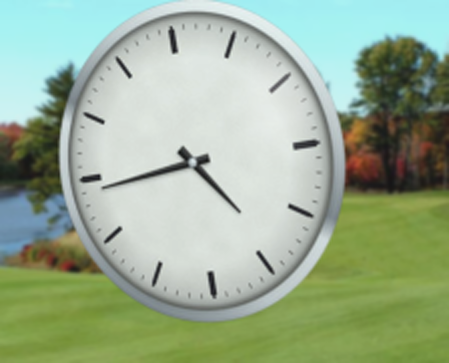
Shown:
4h44
